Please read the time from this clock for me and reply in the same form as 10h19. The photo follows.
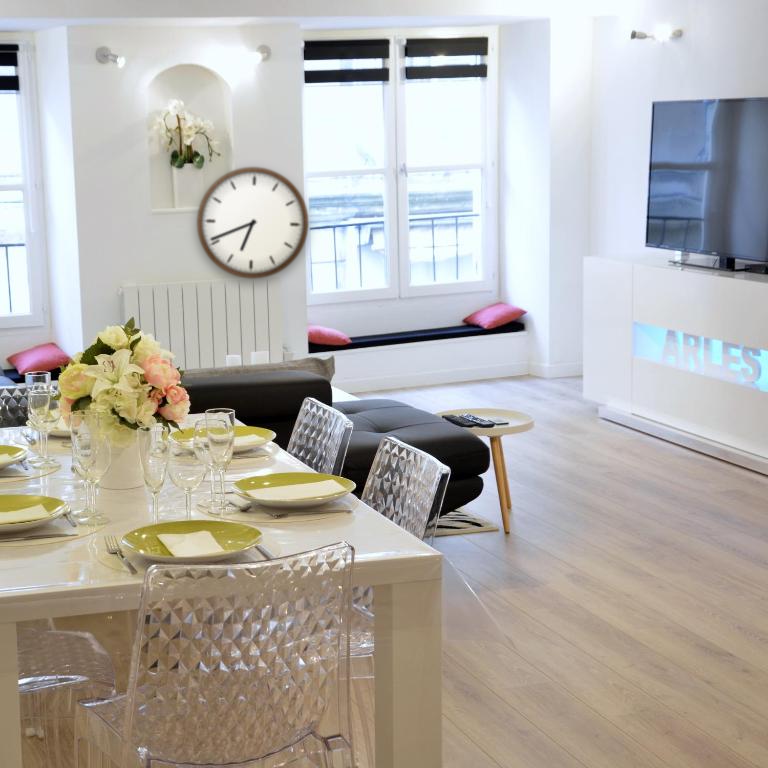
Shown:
6h41
